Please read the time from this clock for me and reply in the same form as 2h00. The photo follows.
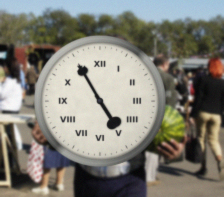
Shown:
4h55
